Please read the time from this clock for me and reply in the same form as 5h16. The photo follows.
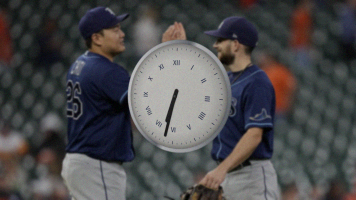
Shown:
6h32
